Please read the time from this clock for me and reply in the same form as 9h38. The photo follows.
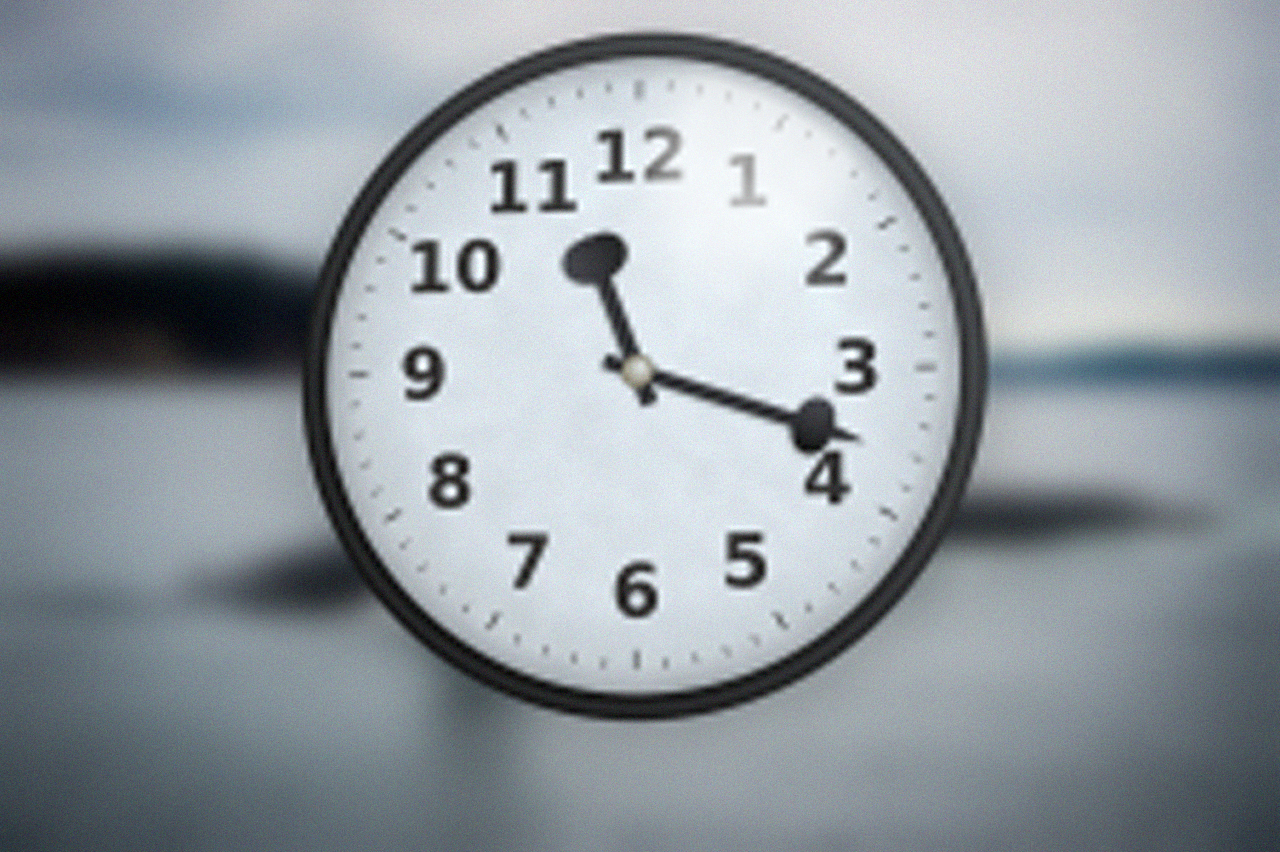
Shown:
11h18
